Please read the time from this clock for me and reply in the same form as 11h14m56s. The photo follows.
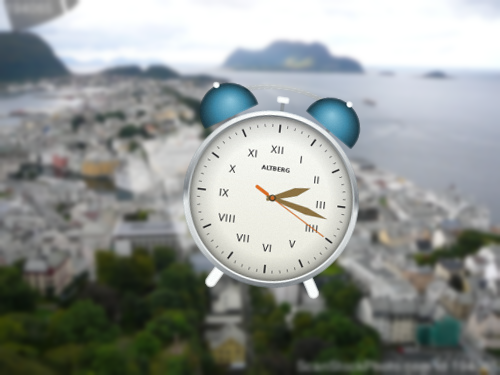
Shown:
2h17m20s
